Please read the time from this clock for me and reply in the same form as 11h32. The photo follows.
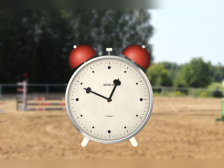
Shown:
12h49
